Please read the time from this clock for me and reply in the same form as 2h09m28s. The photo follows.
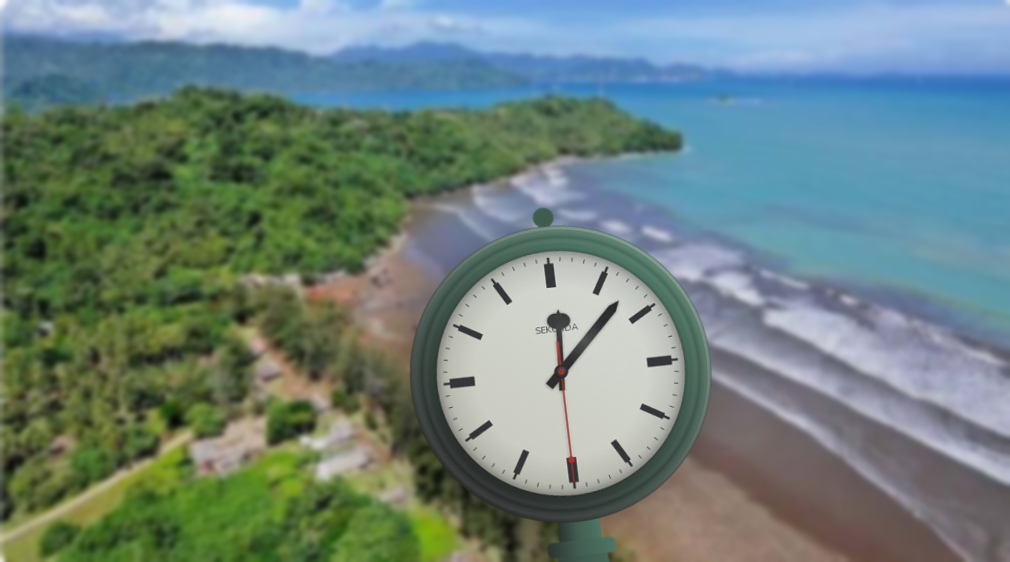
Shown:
12h07m30s
